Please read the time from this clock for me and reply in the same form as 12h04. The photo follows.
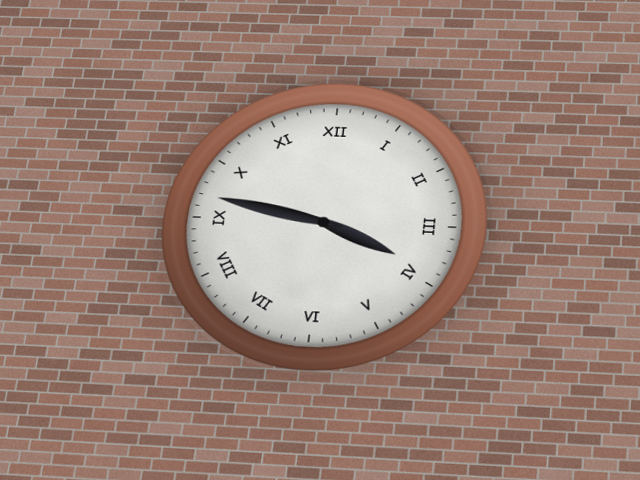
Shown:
3h47
